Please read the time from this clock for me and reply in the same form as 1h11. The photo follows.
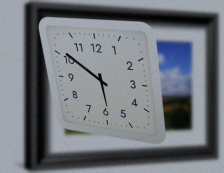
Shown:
5h51
